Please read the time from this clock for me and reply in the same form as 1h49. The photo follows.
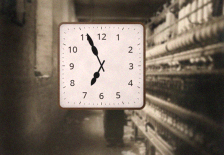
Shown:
6h56
